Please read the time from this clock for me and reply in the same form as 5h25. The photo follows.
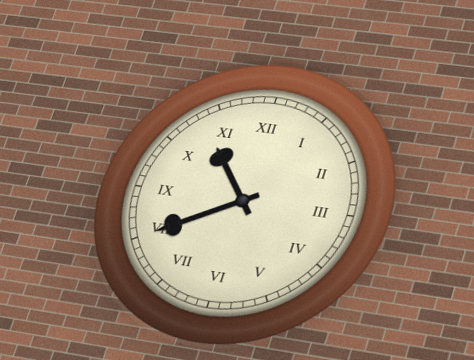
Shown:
10h40
